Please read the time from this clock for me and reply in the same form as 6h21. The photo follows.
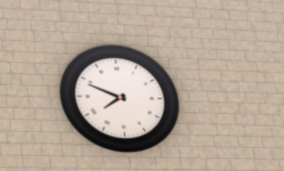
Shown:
7h49
